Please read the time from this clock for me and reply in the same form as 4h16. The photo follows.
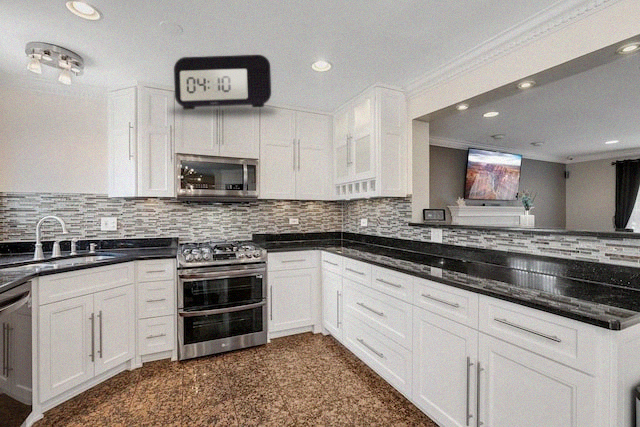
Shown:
4h10
